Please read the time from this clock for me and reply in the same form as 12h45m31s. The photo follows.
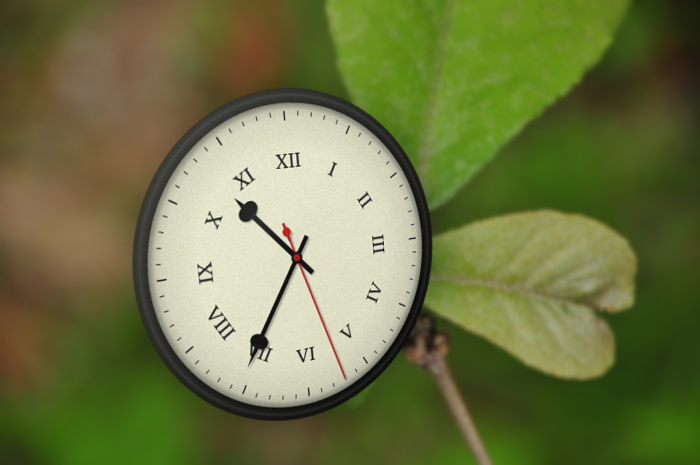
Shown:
10h35m27s
